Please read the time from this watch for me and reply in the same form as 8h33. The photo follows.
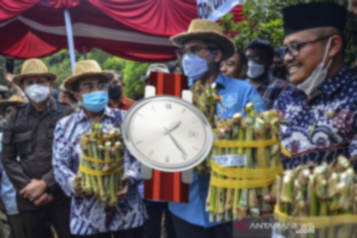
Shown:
1h24
